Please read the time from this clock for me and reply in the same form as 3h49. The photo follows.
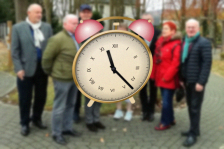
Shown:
11h23
